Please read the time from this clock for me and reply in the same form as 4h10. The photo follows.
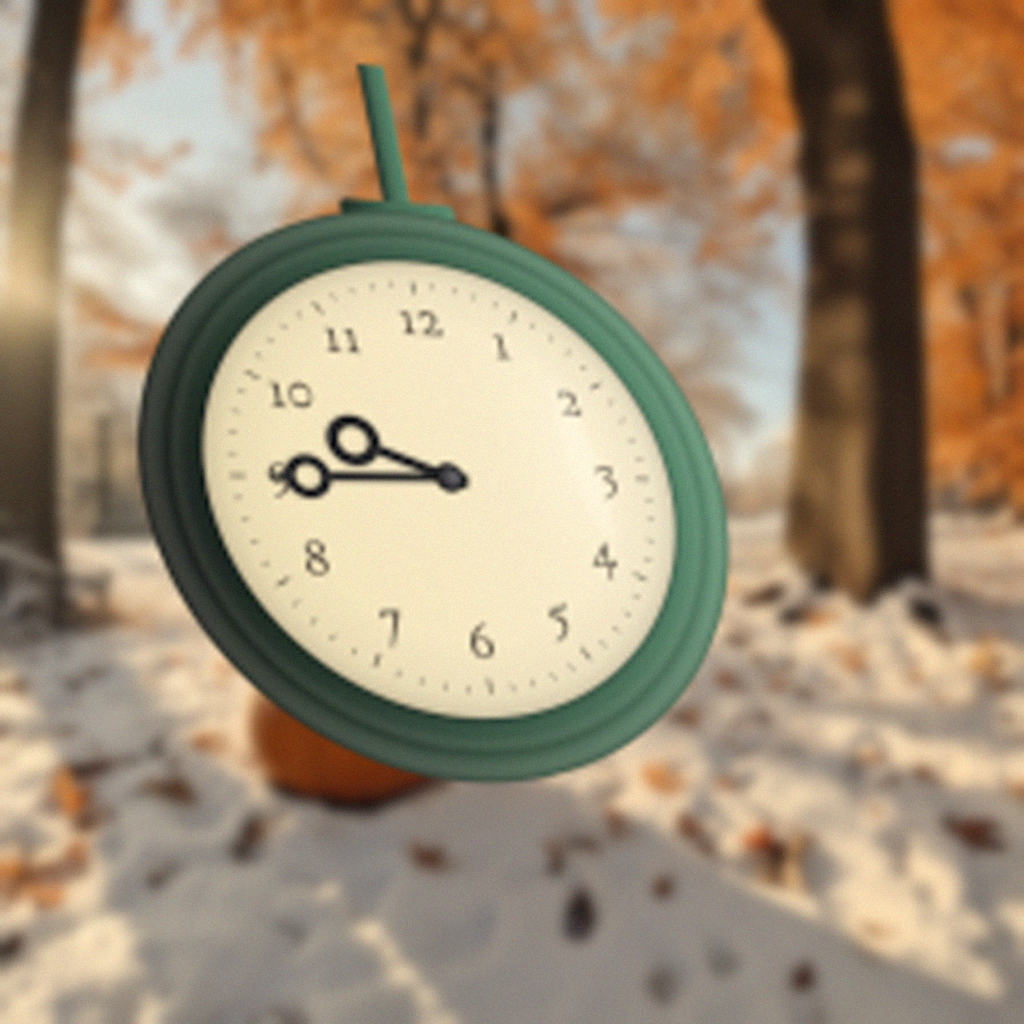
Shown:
9h45
